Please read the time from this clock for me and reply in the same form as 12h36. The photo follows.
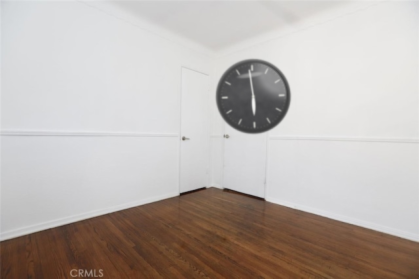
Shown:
5h59
